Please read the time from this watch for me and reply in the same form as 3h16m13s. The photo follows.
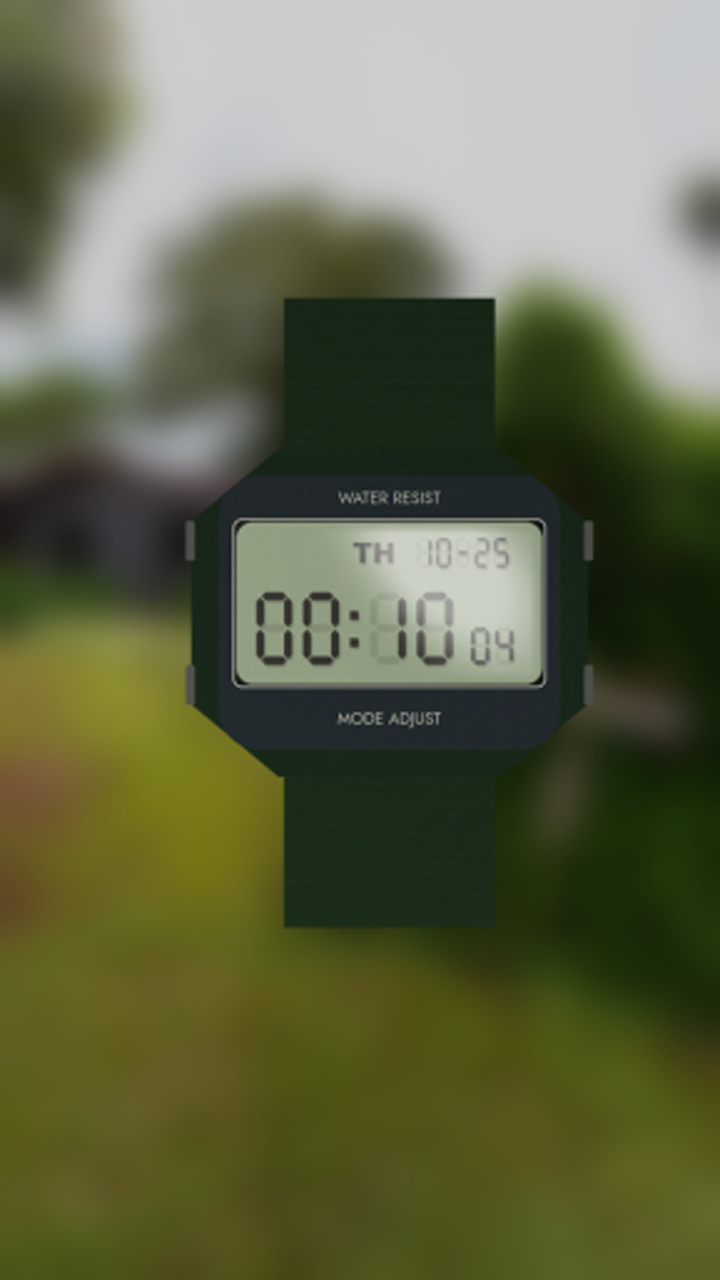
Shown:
0h10m04s
